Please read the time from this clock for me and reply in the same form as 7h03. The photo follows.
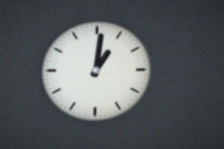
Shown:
1h01
